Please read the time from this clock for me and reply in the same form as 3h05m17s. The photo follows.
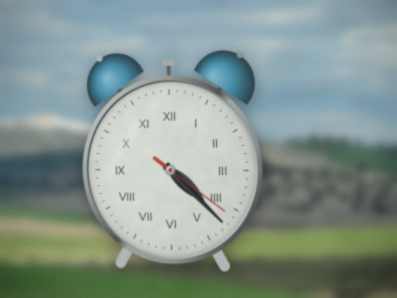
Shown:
4h22m21s
